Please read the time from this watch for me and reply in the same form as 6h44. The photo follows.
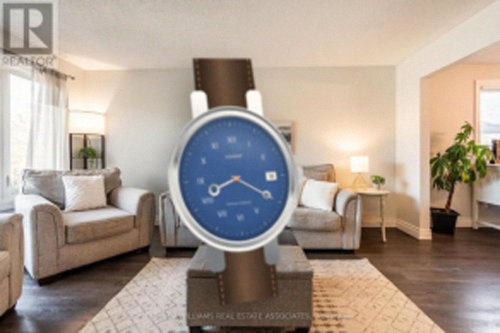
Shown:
8h20
